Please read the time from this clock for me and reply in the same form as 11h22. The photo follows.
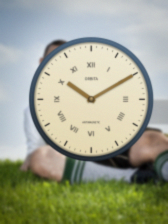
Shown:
10h10
